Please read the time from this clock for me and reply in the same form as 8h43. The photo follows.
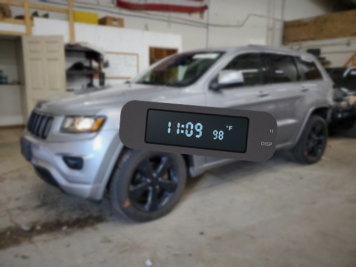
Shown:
11h09
